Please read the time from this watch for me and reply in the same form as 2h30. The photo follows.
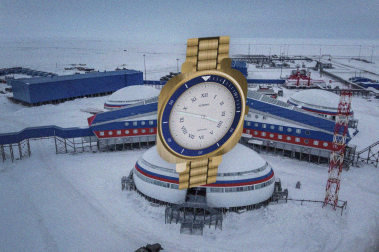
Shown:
3h48
